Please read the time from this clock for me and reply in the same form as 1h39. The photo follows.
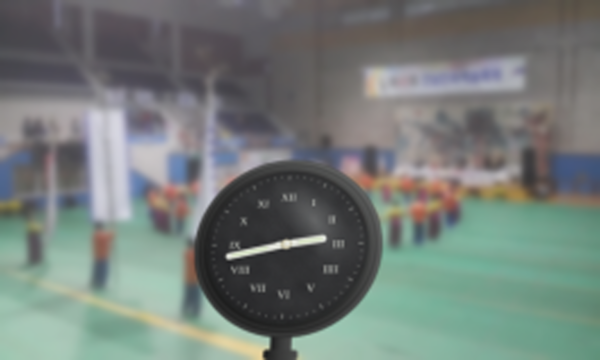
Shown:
2h43
